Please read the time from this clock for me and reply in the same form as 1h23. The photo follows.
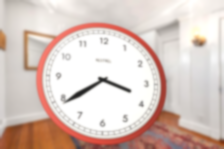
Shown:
3h39
